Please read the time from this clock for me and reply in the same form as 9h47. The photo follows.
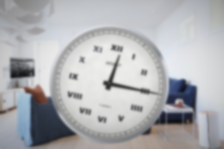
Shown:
12h15
